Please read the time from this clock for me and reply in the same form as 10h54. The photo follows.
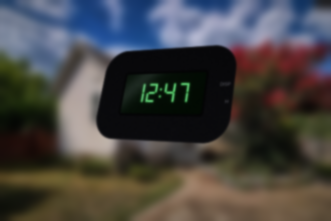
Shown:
12h47
